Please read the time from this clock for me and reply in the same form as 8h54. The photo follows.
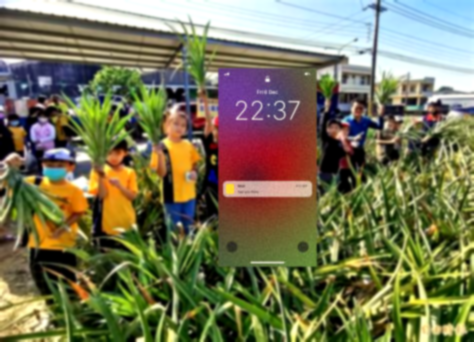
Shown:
22h37
